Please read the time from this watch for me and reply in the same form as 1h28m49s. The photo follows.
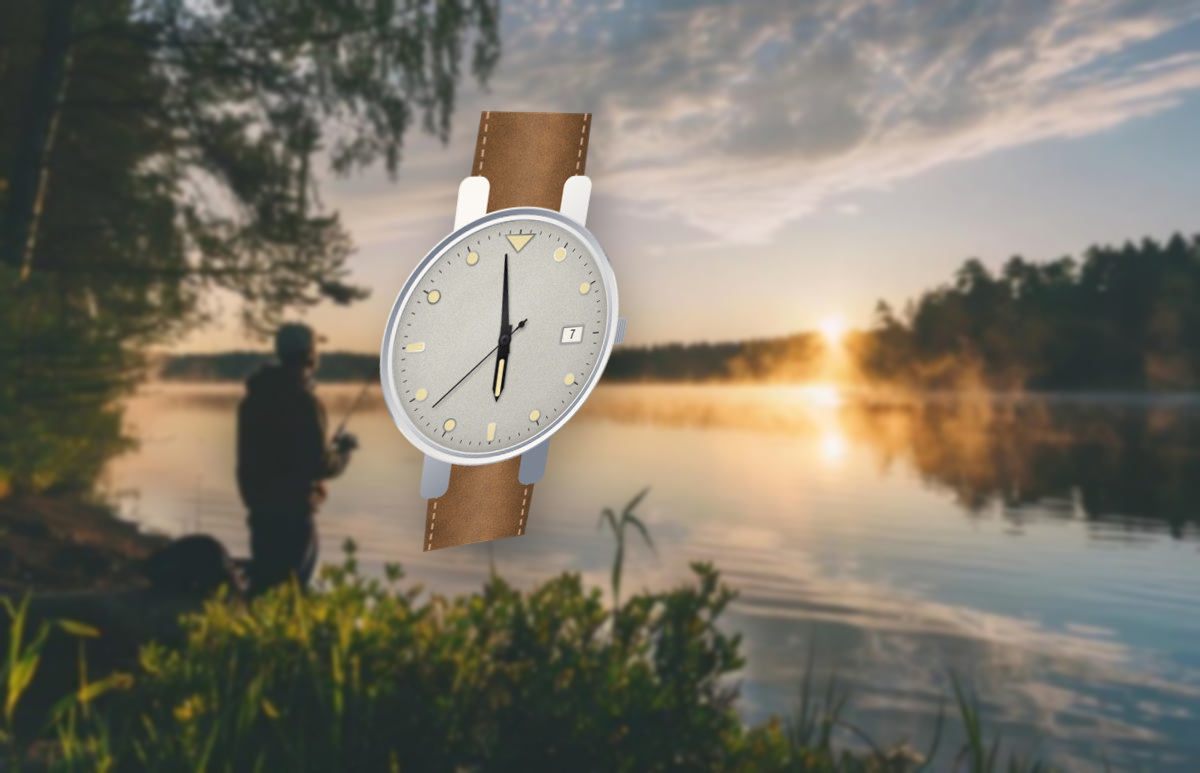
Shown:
5h58m38s
